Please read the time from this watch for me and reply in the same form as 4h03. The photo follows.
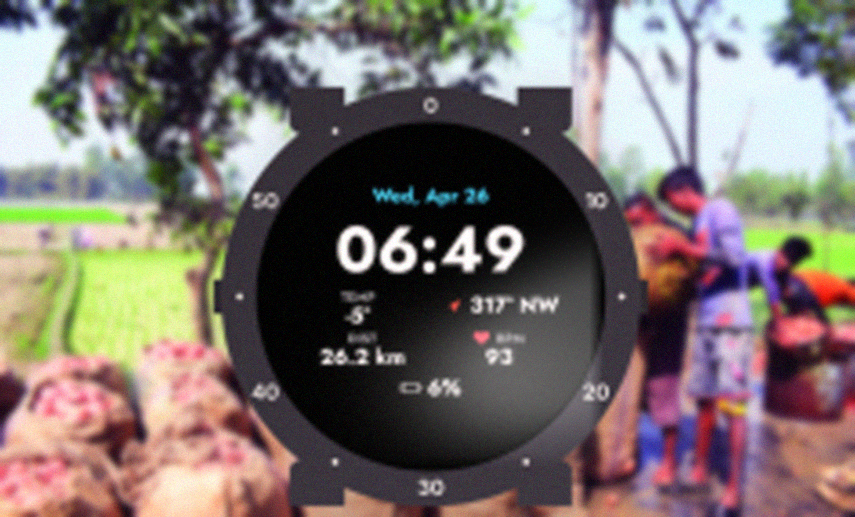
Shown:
6h49
